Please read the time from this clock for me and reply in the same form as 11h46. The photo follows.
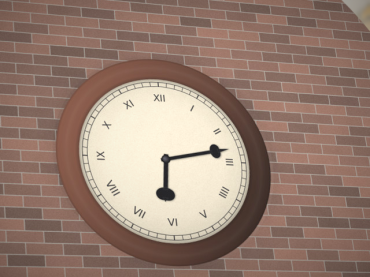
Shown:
6h13
